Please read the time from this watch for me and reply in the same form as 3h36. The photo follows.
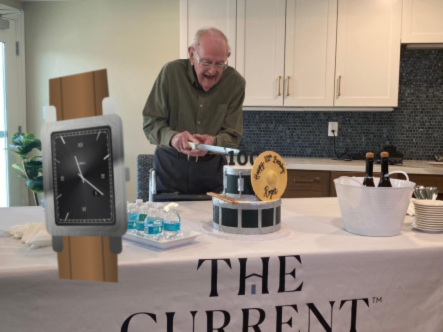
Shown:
11h21
